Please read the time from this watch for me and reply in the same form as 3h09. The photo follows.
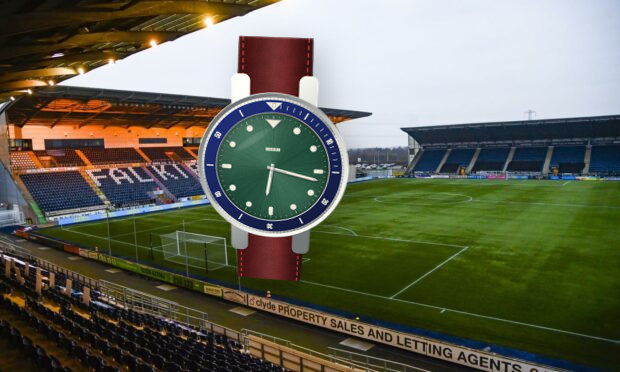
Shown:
6h17
